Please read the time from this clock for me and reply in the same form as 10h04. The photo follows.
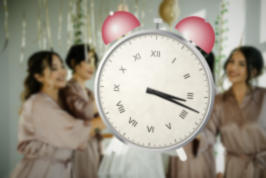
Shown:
3h18
